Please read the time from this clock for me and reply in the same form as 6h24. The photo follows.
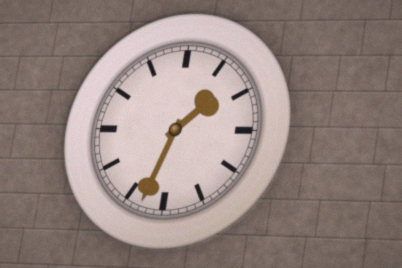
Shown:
1h33
